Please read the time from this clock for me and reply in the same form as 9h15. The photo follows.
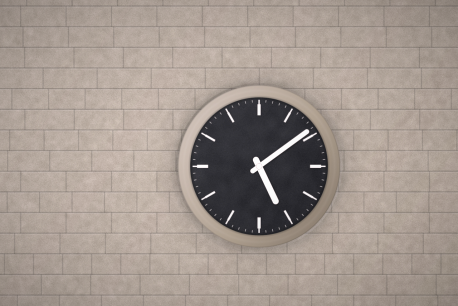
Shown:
5h09
